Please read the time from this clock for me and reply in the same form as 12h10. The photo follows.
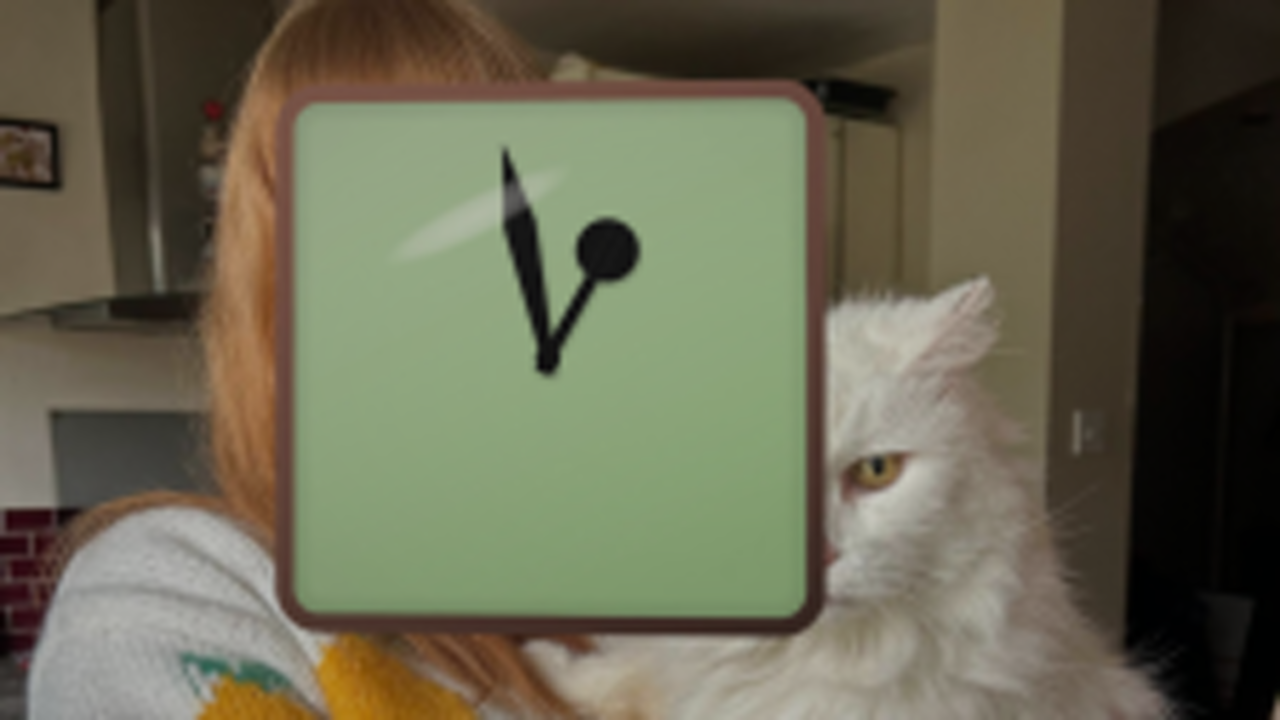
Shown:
12h58
